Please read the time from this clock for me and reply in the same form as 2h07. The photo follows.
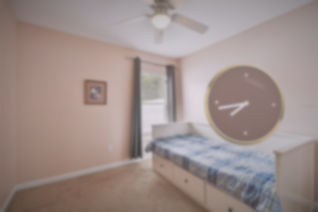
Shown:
7h43
